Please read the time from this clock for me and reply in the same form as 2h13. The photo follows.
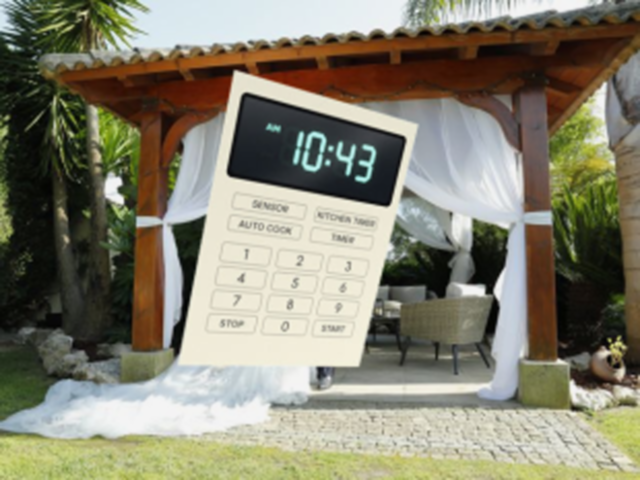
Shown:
10h43
